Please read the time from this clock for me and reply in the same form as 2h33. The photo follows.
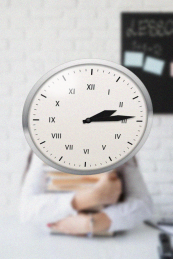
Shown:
2h14
